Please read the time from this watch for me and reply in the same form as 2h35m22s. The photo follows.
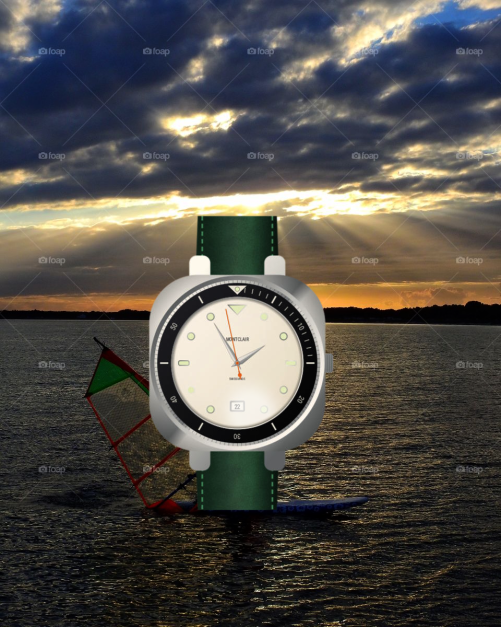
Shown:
1h54m58s
